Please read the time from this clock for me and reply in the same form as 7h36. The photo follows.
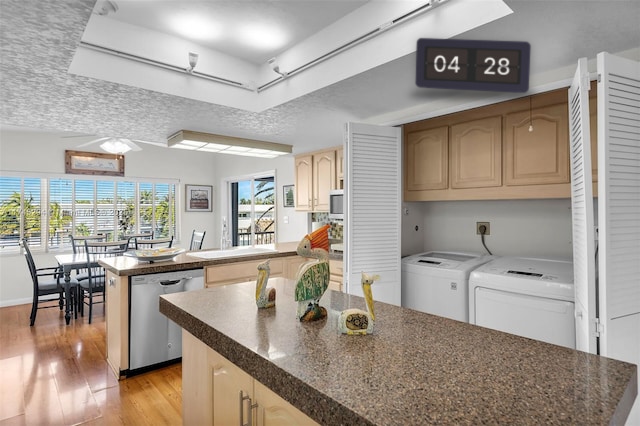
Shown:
4h28
